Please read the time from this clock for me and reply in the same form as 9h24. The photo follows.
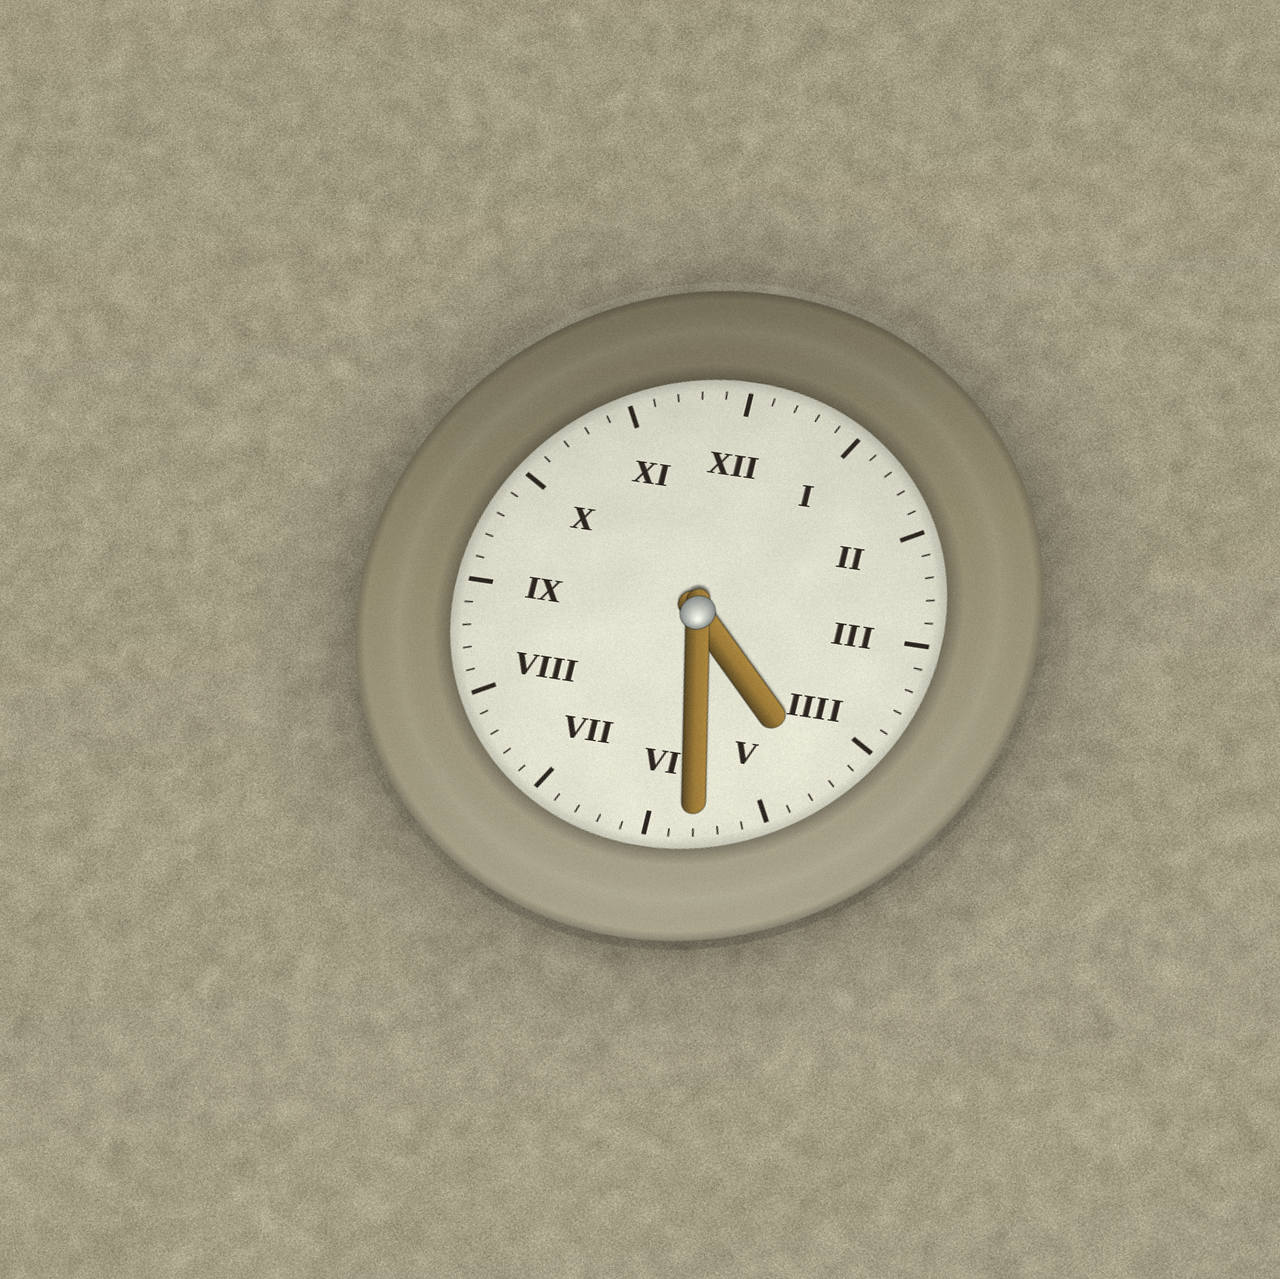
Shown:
4h28
